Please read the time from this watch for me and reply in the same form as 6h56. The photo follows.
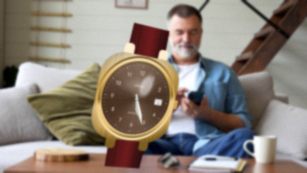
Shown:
5h26
